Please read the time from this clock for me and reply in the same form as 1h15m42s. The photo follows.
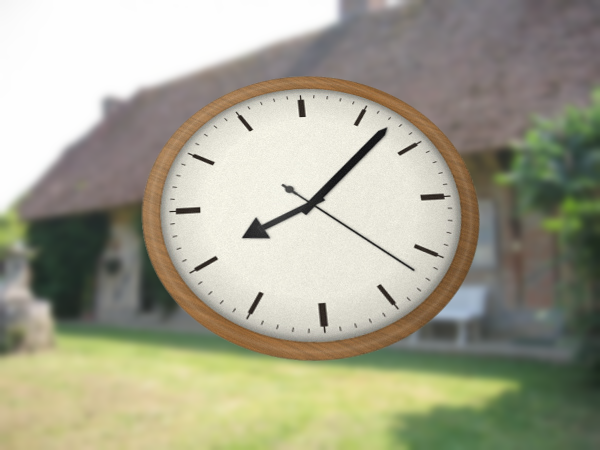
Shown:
8h07m22s
